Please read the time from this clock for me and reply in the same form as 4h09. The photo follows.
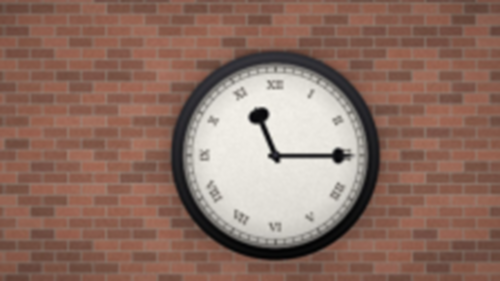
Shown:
11h15
